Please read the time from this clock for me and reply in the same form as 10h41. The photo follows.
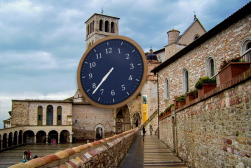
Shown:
7h38
